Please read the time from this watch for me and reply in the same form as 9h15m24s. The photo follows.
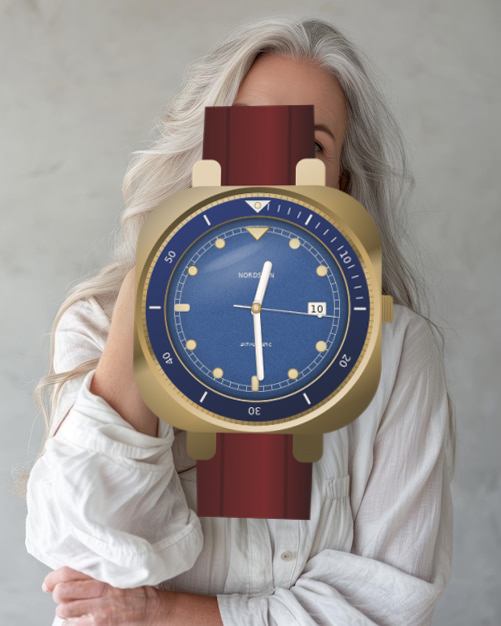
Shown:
12h29m16s
